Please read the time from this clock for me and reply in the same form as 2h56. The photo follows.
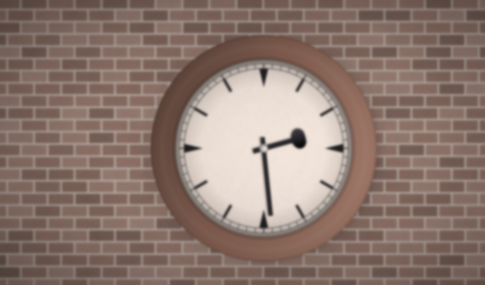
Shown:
2h29
